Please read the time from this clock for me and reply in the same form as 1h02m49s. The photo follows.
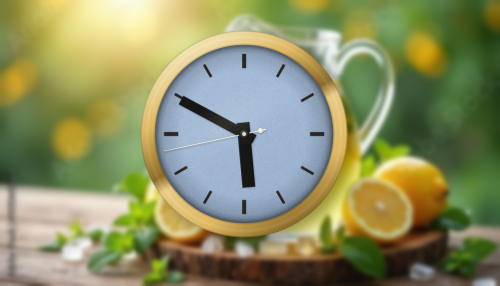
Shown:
5h49m43s
